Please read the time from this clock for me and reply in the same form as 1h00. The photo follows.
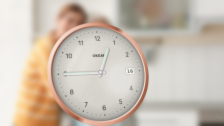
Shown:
12h45
